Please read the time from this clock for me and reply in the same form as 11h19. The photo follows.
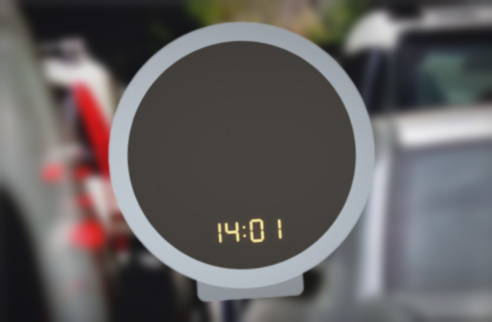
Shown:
14h01
